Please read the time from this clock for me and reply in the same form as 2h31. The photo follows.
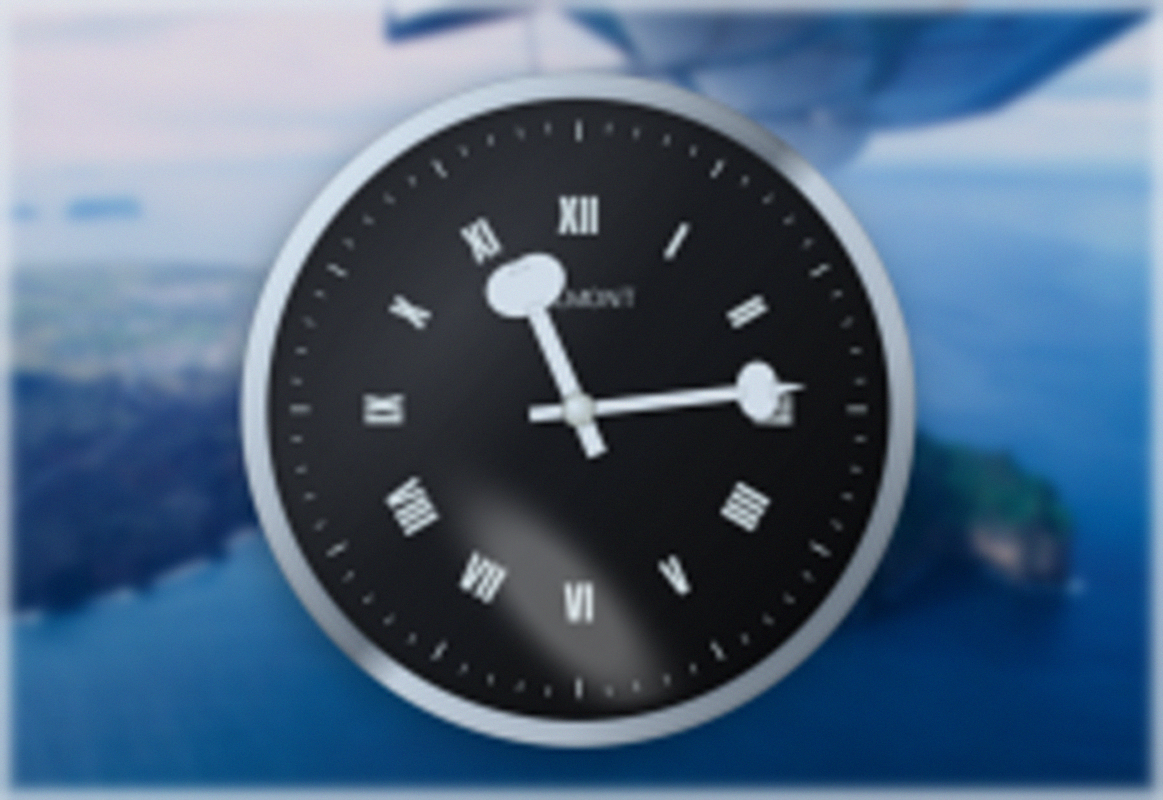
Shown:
11h14
